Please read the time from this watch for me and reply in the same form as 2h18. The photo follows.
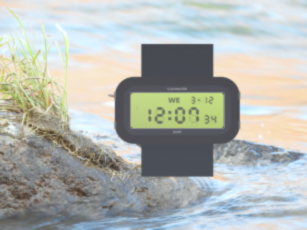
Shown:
12h07
